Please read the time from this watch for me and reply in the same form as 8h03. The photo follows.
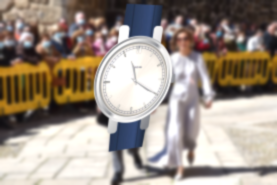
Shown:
11h20
